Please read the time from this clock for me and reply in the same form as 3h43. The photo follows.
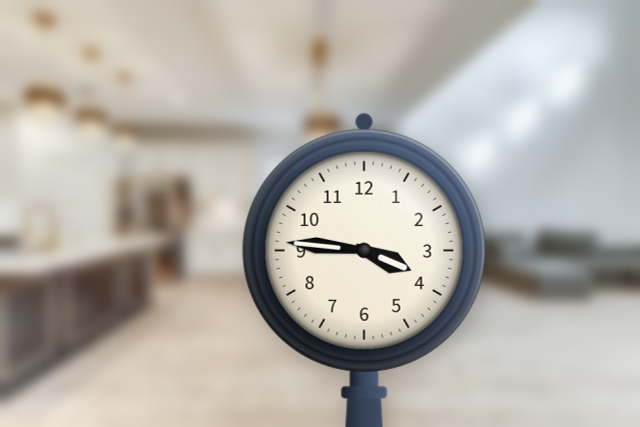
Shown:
3h46
